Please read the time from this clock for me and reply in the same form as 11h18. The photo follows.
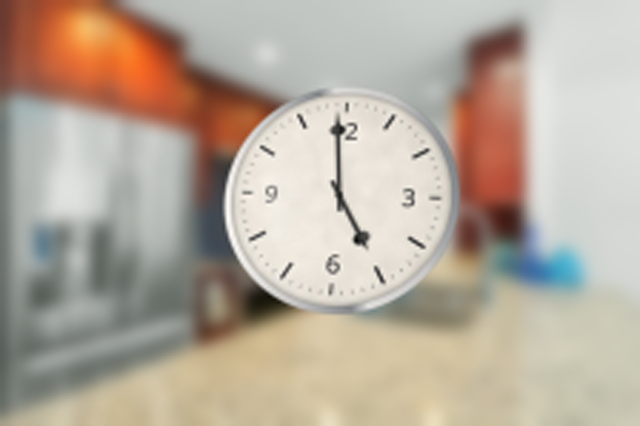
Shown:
4h59
